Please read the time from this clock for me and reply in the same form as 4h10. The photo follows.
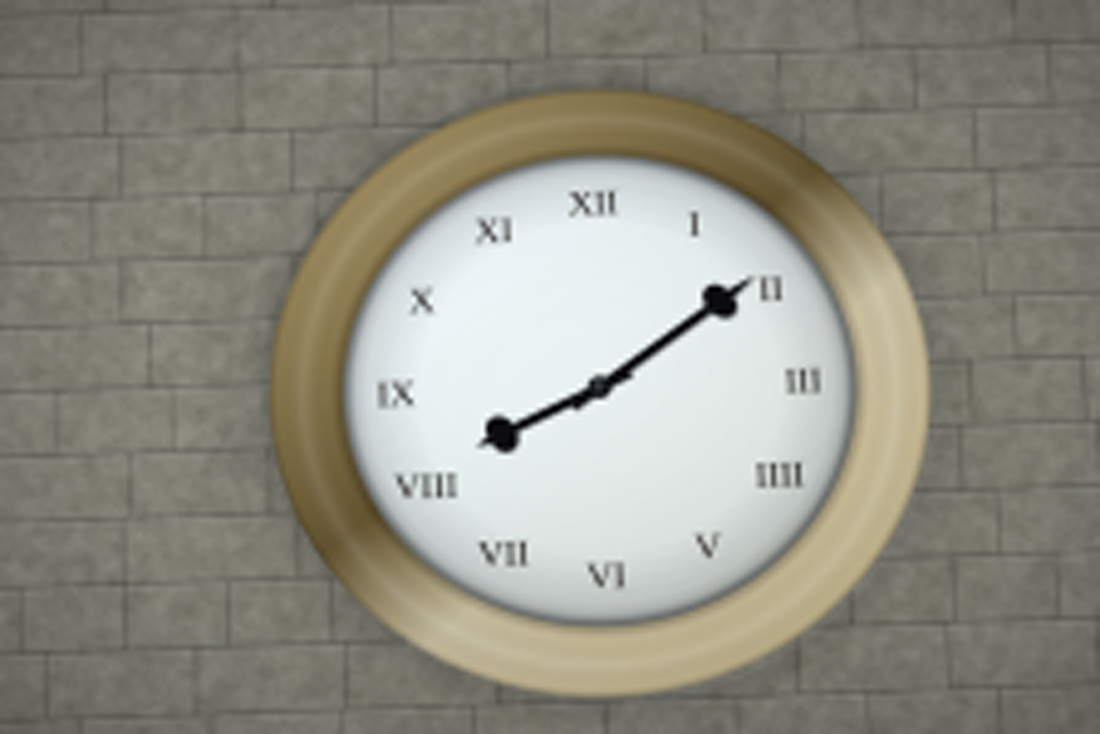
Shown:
8h09
